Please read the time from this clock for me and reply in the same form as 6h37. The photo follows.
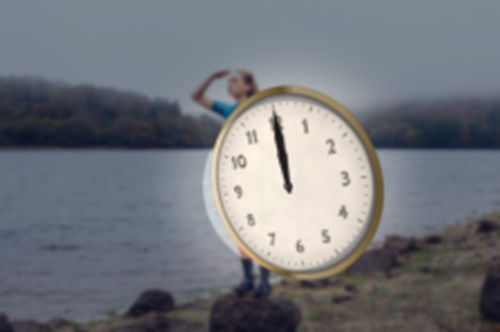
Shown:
12h00
